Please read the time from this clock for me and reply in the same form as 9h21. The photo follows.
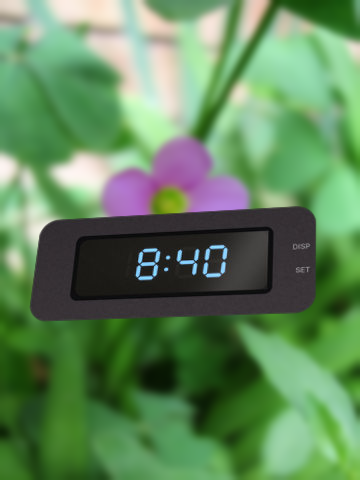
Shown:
8h40
